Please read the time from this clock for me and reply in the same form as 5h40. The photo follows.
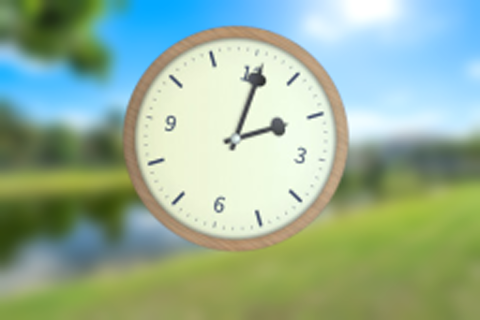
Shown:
2h01
